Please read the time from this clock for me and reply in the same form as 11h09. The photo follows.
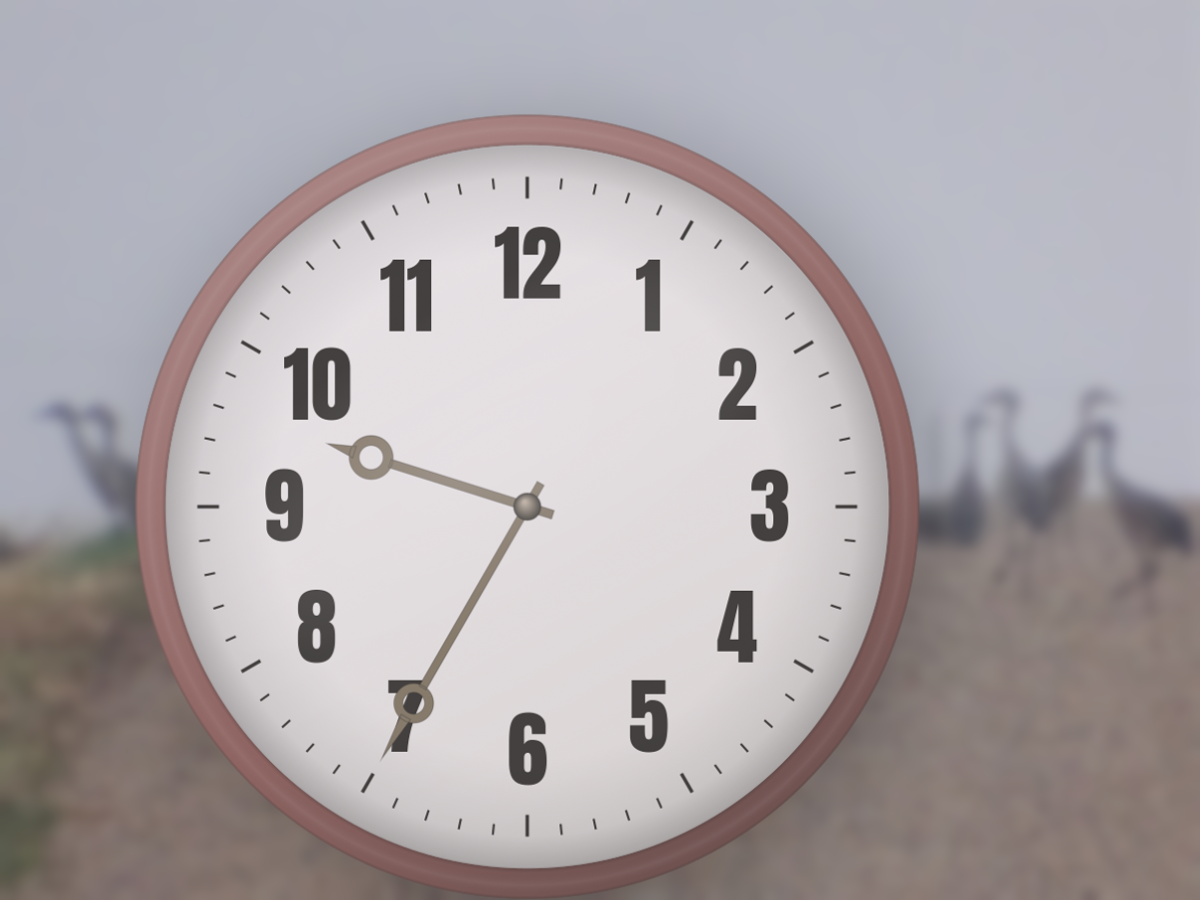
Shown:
9h35
